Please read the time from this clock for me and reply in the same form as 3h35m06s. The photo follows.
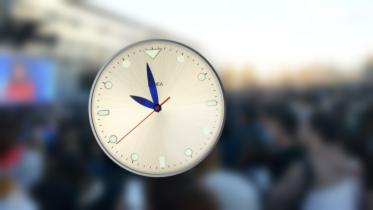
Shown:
9h58m39s
